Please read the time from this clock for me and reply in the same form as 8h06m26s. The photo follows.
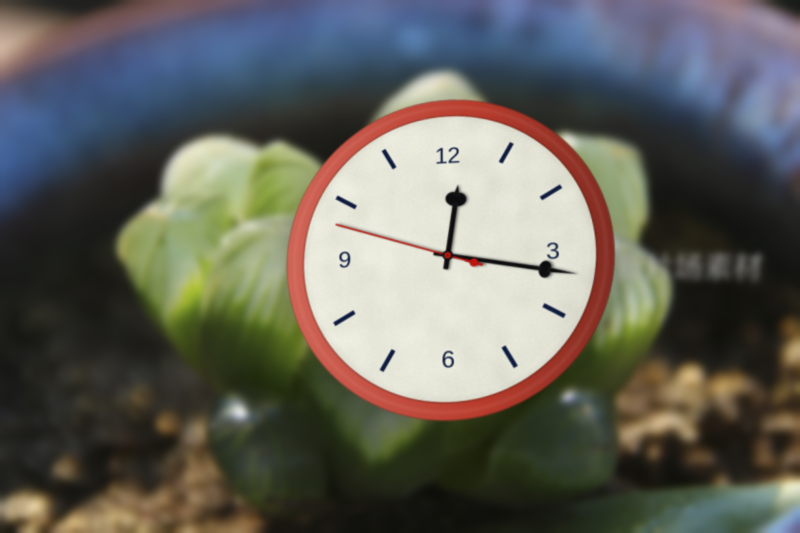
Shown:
12h16m48s
